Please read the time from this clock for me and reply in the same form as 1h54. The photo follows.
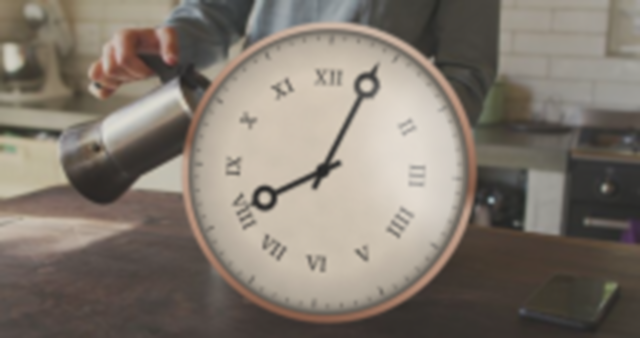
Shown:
8h04
